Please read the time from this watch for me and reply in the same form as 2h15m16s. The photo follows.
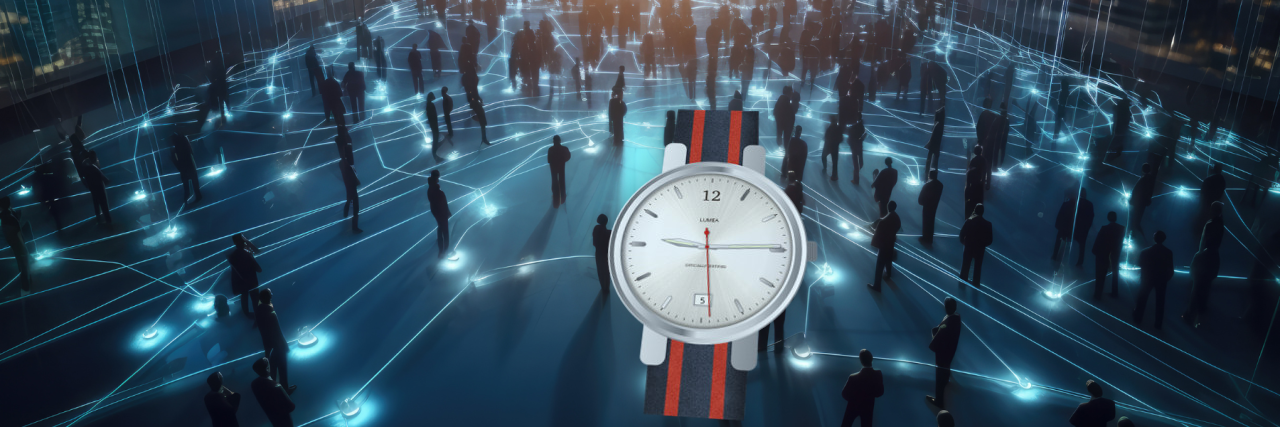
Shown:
9h14m29s
